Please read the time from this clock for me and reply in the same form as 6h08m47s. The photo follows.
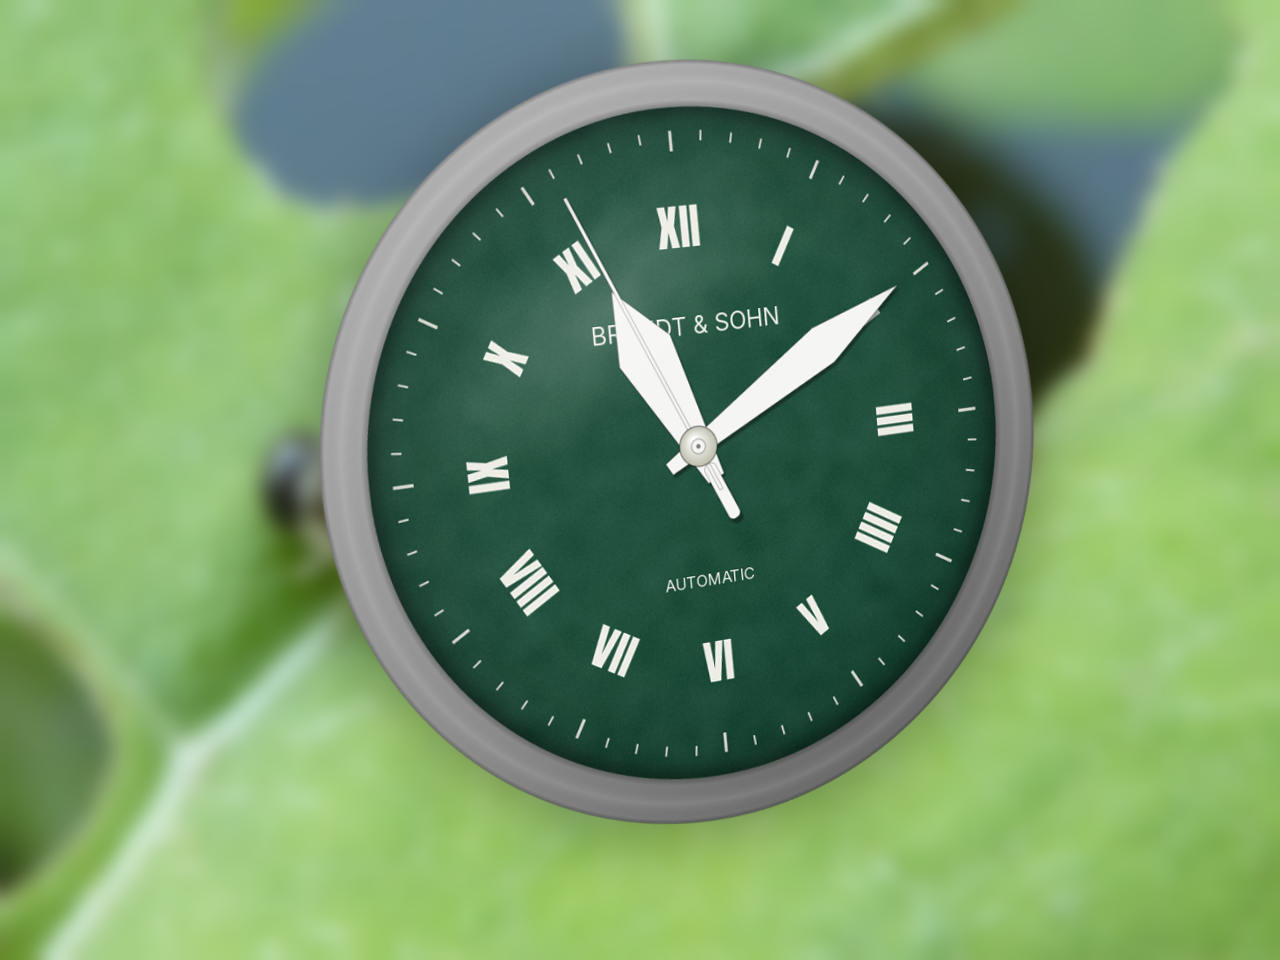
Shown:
11h09m56s
